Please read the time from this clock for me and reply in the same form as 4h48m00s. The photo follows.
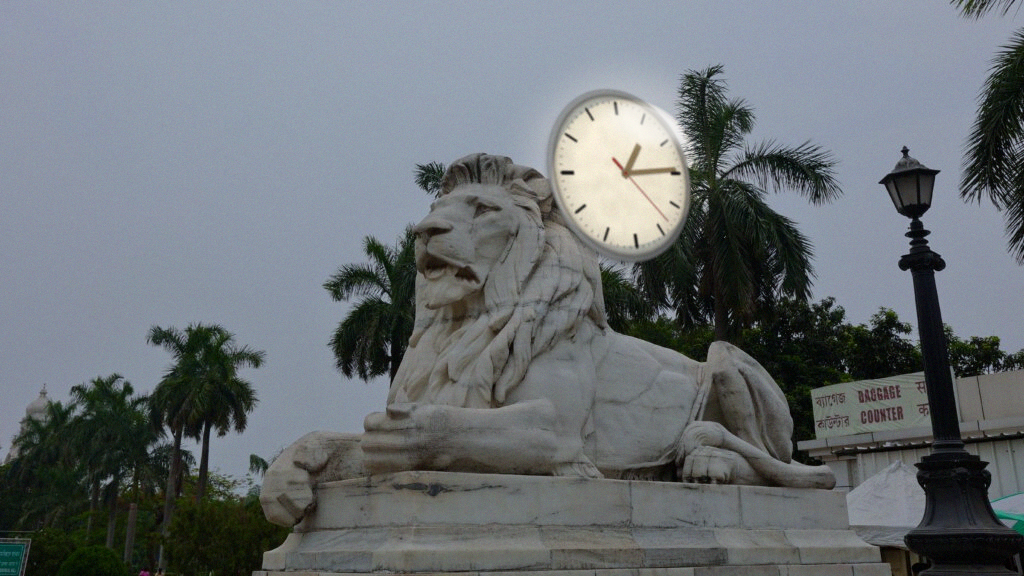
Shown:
1h14m23s
